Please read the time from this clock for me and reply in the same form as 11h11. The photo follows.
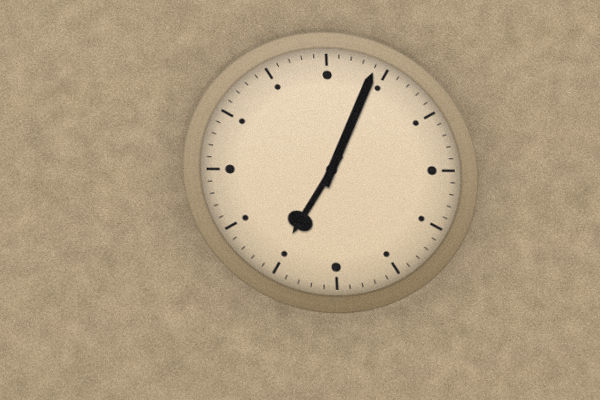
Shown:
7h04
